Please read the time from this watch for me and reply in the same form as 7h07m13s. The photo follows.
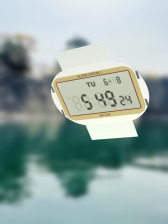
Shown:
5h49m24s
